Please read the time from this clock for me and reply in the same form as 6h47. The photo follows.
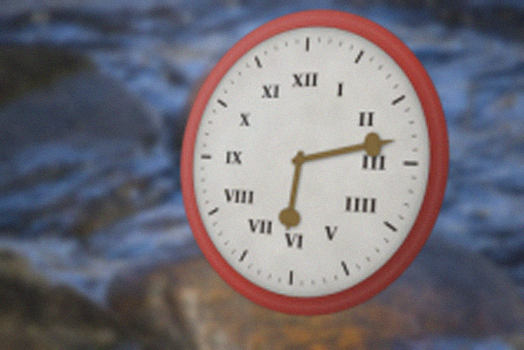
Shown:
6h13
